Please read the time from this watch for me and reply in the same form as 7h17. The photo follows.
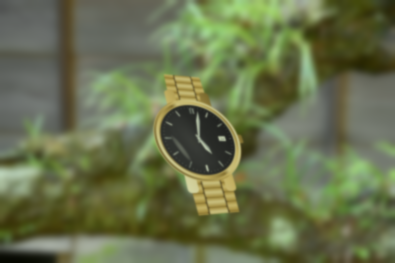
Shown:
5h02
